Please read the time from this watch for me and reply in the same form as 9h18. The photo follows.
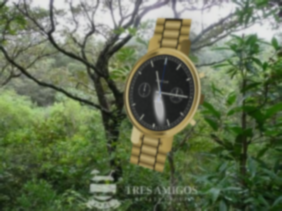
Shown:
11h15
